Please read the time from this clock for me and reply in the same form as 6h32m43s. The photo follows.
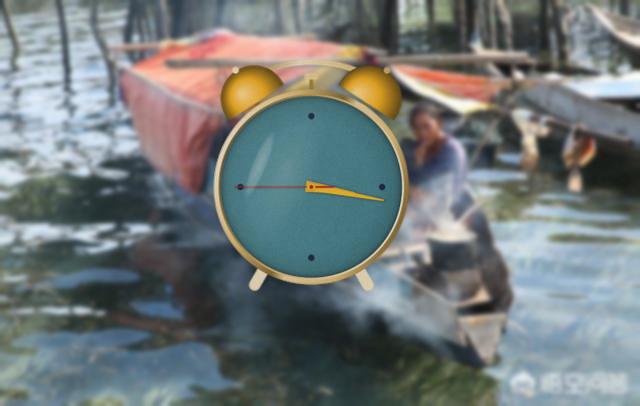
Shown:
3h16m45s
